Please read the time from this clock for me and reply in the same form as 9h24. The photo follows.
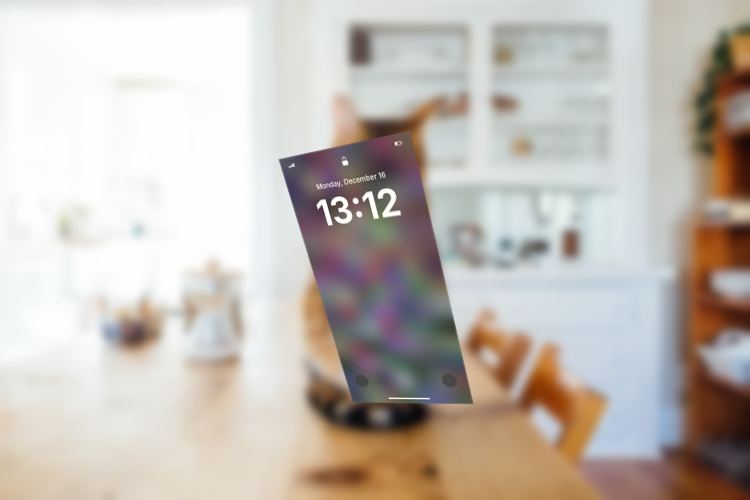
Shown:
13h12
